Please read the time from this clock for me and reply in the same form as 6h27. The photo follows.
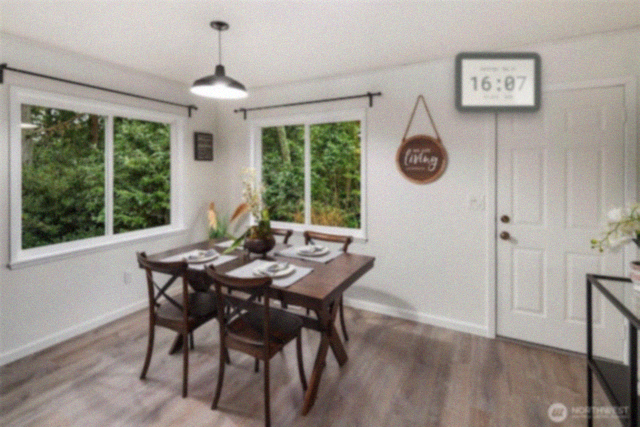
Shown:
16h07
